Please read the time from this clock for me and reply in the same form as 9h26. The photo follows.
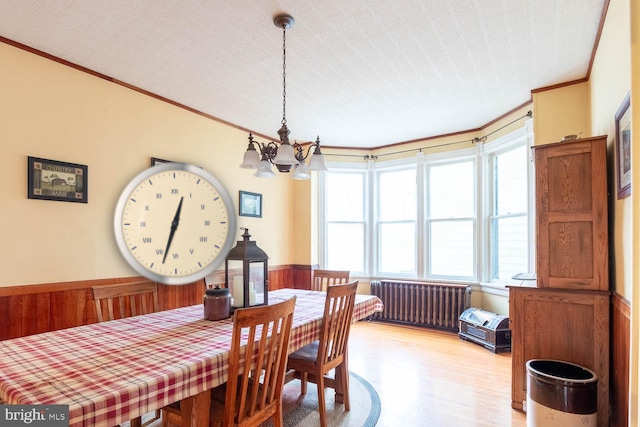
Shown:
12h33
